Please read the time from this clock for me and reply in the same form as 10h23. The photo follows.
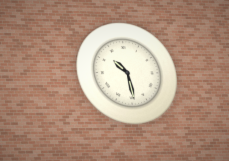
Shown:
10h29
